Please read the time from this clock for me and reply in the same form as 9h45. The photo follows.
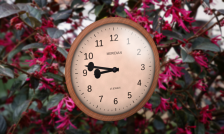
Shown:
8h47
